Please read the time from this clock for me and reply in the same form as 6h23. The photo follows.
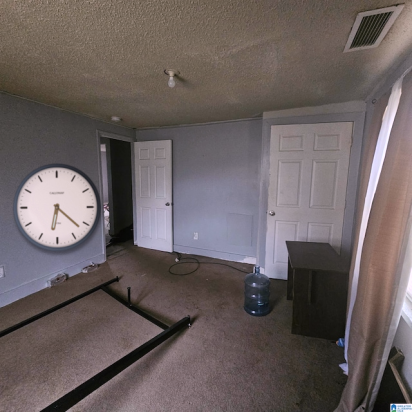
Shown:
6h22
